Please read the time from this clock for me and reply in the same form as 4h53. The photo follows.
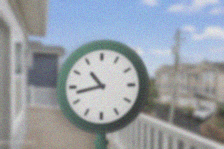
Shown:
10h43
